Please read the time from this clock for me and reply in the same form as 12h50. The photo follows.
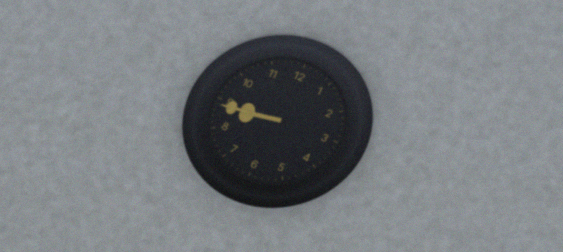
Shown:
8h44
